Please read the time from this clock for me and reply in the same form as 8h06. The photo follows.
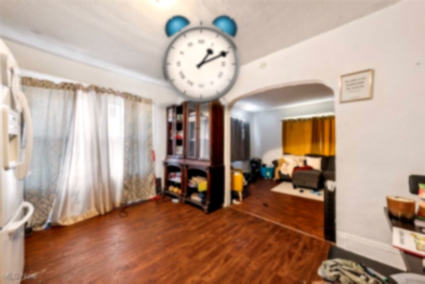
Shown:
1h11
